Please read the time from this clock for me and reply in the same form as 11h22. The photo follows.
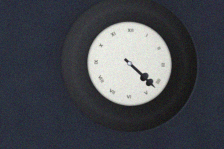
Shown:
4h22
